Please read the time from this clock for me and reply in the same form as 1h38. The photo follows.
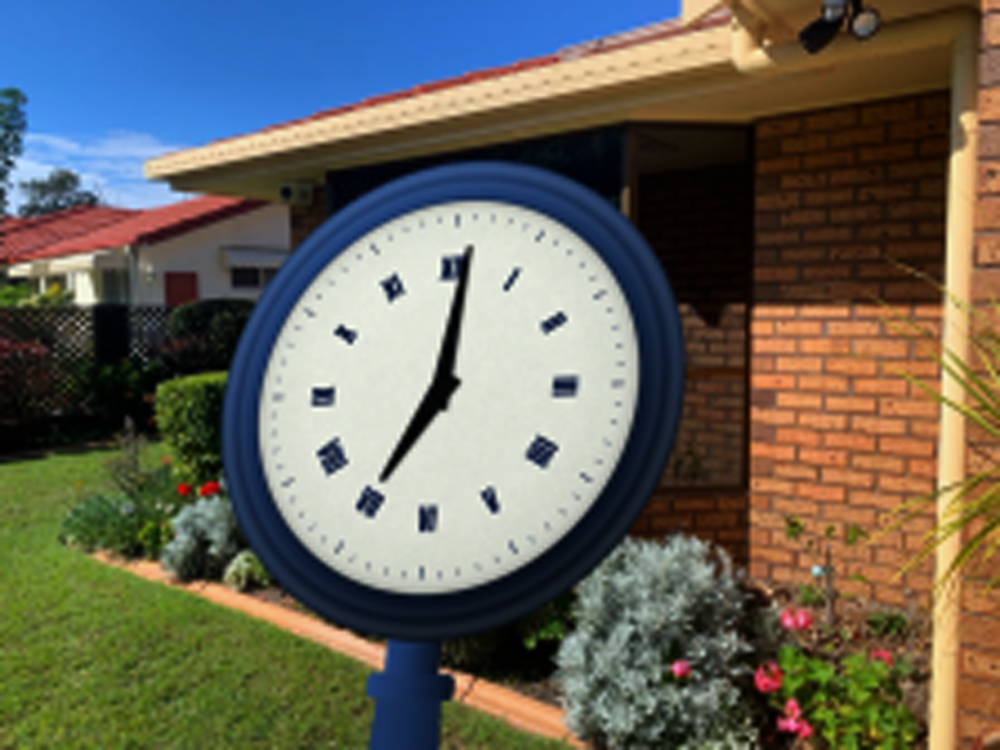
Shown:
7h01
